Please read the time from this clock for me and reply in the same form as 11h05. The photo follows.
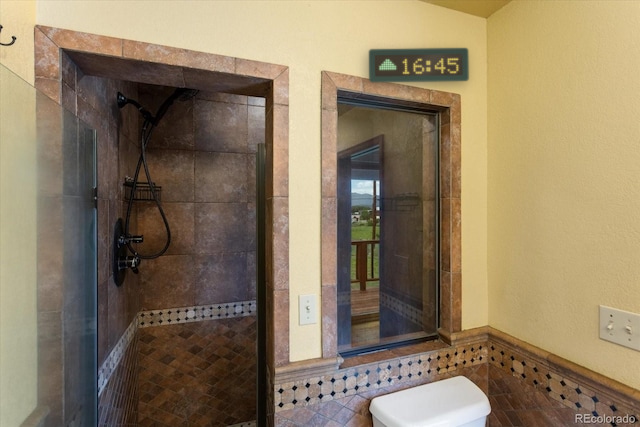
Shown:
16h45
